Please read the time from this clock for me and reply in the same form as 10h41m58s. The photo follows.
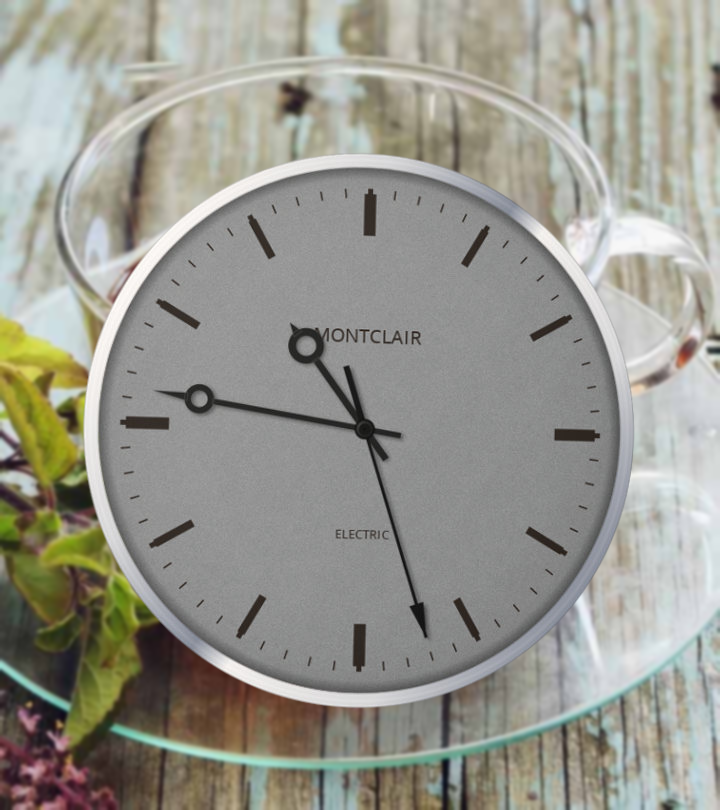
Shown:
10h46m27s
